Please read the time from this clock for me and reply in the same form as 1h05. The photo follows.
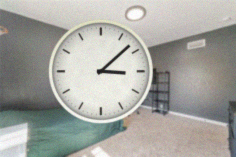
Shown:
3h08
